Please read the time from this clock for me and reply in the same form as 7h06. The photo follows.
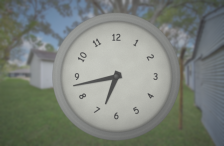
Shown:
6h43
